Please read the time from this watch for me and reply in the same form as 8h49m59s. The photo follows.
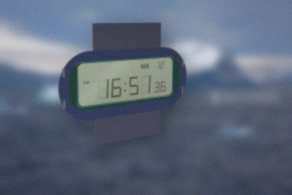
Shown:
16h51m36s
